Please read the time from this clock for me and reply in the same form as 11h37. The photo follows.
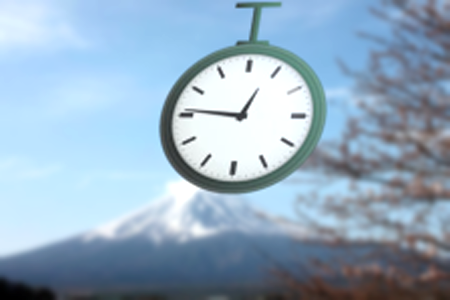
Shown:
12h46
